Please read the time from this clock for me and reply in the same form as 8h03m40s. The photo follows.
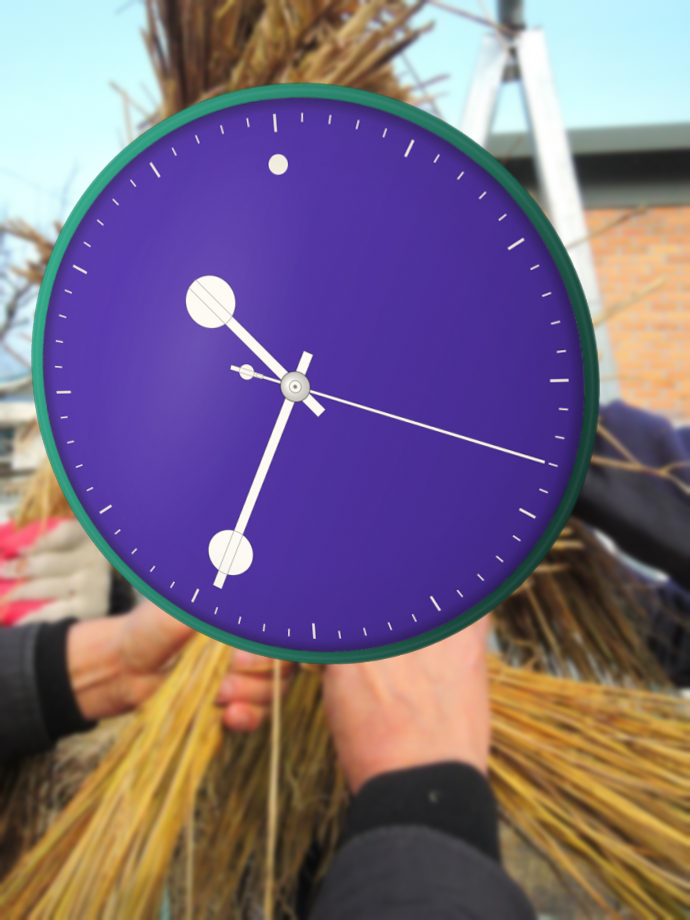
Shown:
10h34m18s
